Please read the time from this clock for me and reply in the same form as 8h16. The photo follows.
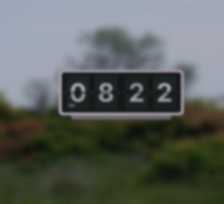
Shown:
8h22
